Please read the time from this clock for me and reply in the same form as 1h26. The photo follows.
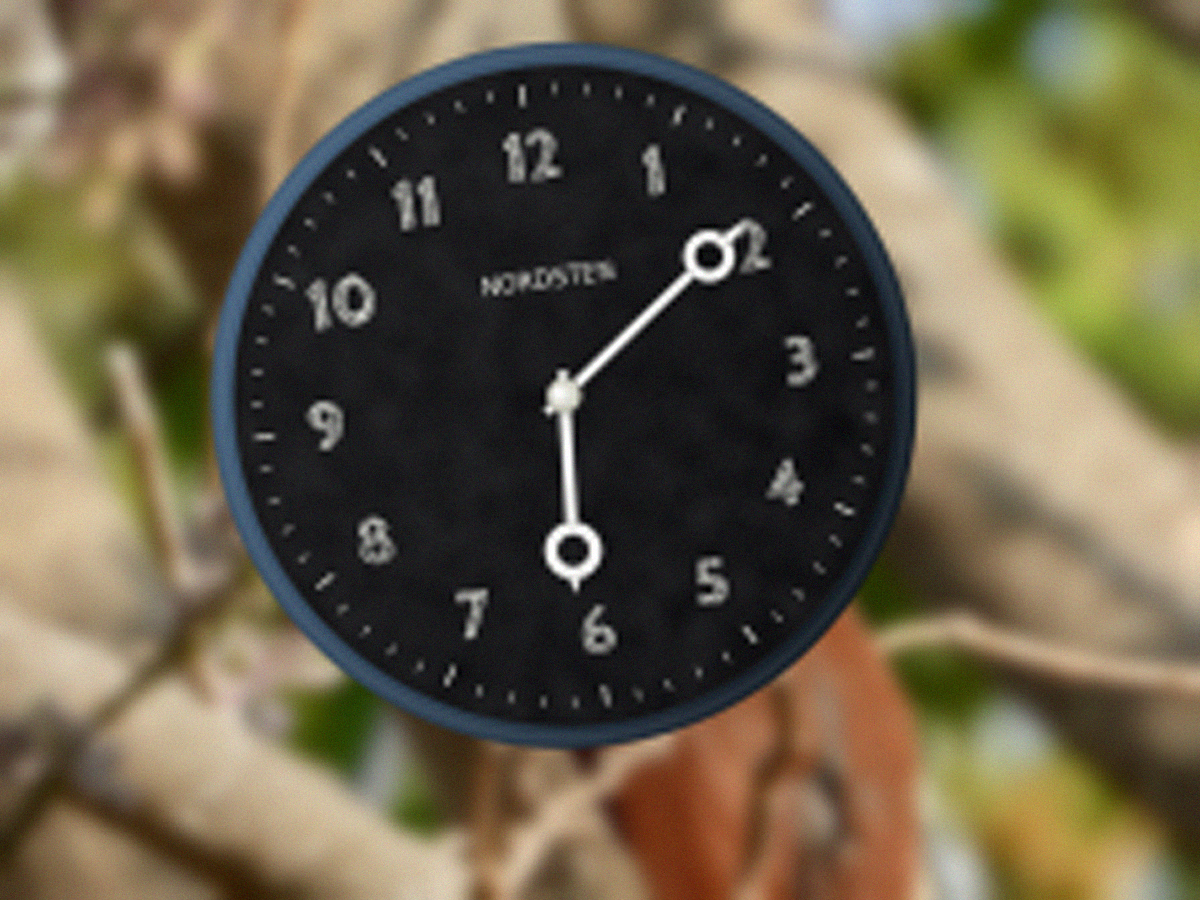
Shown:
6h09
